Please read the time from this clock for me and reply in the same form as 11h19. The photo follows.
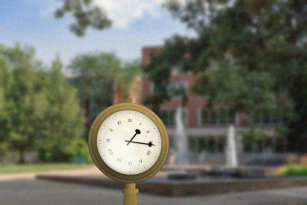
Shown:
1h16
